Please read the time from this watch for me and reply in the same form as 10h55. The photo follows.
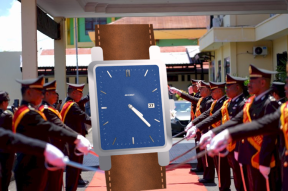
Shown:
4h23
